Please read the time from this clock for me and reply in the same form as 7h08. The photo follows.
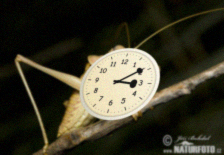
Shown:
3h09
